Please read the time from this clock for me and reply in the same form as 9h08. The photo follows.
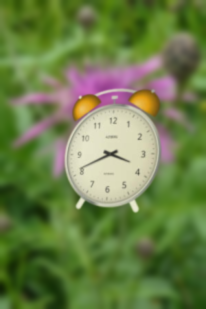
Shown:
3h41
